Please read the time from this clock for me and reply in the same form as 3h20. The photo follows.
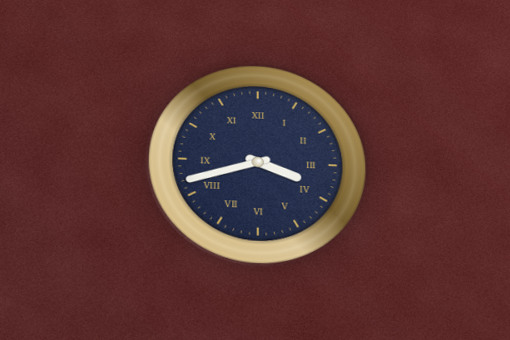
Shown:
3h42
